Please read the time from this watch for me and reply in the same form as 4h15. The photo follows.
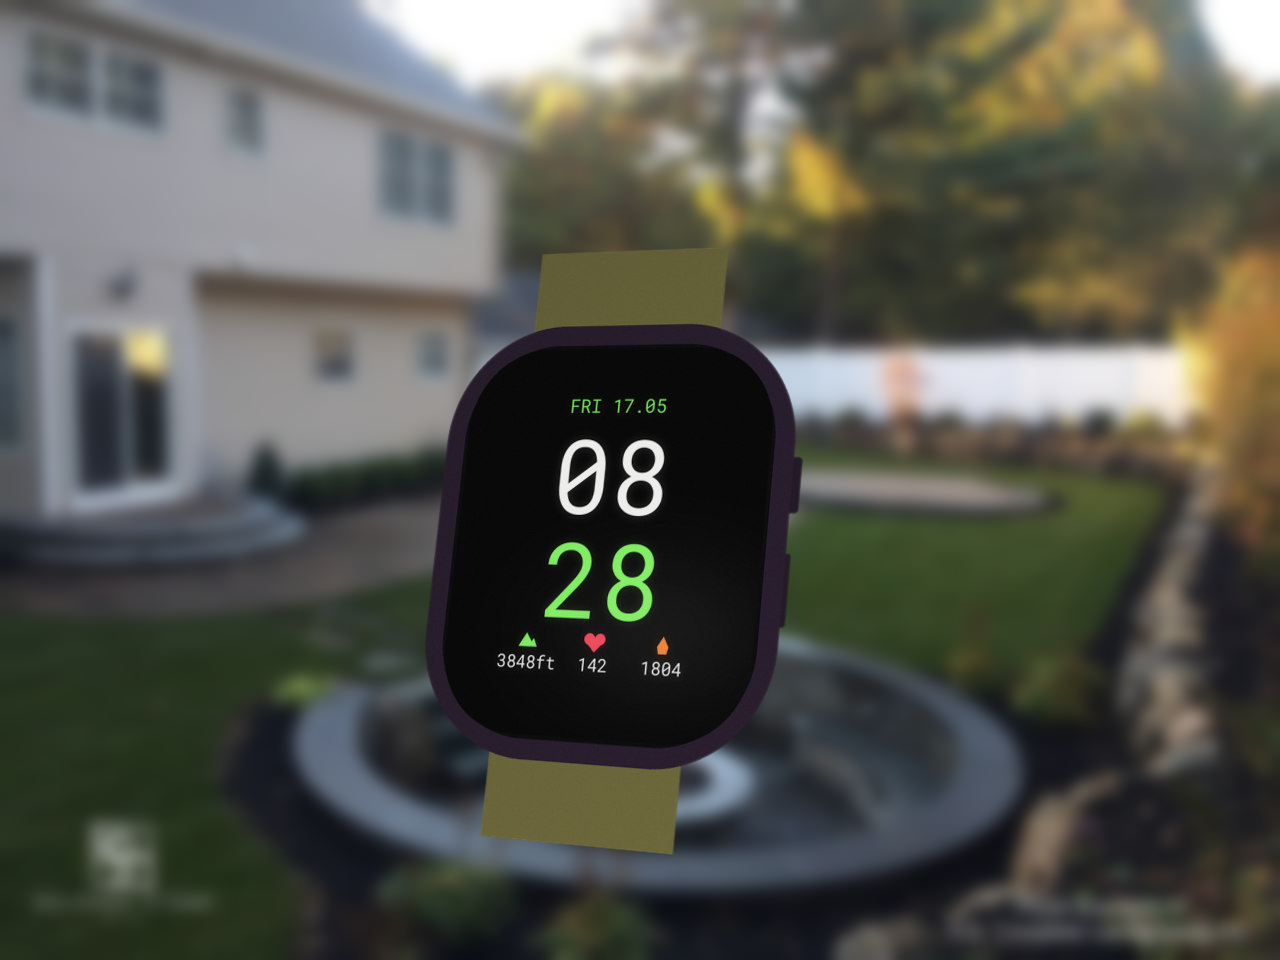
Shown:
8h28
